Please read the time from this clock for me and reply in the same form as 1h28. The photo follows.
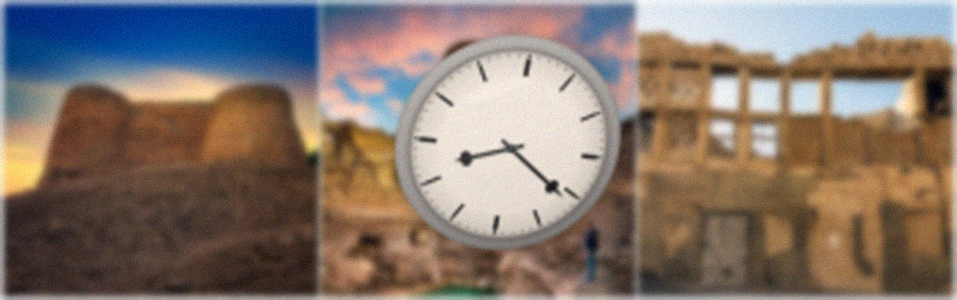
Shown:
8h21
